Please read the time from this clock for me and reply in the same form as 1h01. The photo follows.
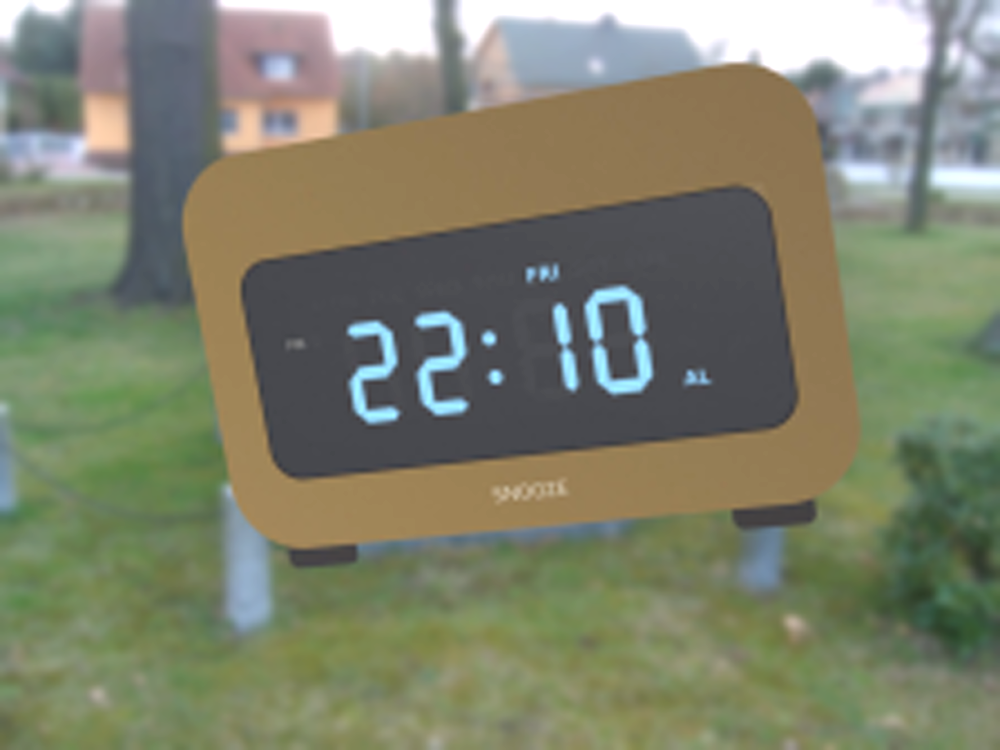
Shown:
22h10
